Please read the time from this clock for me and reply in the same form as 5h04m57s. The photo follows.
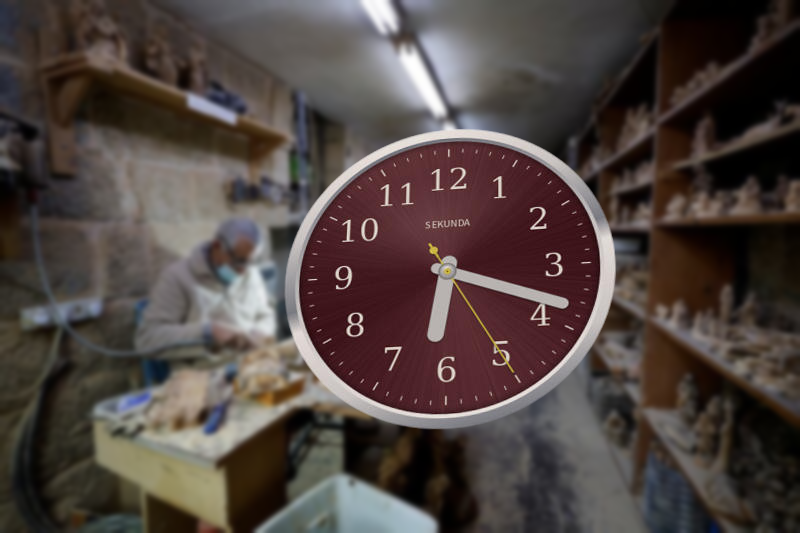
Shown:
6h18m25s
